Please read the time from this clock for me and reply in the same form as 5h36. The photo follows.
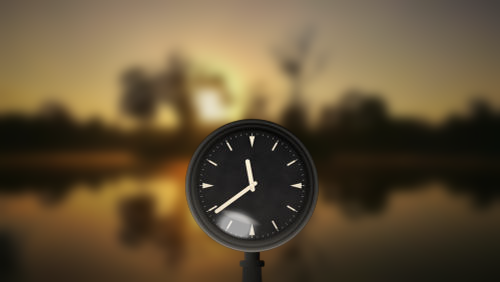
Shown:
11h39
